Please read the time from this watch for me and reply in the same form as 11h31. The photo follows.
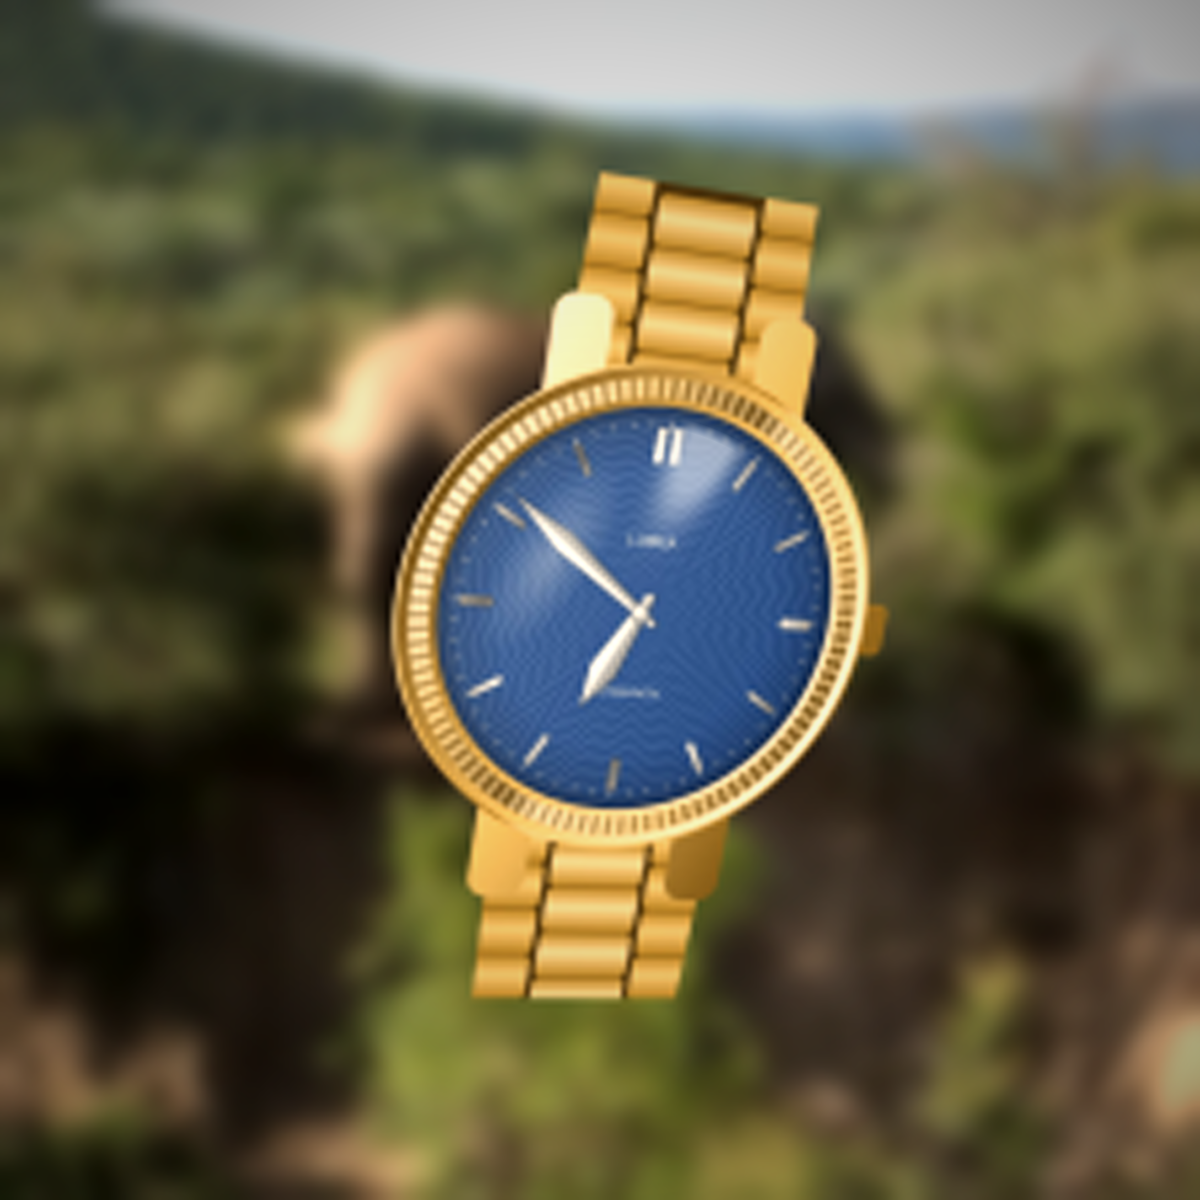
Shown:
6h51
